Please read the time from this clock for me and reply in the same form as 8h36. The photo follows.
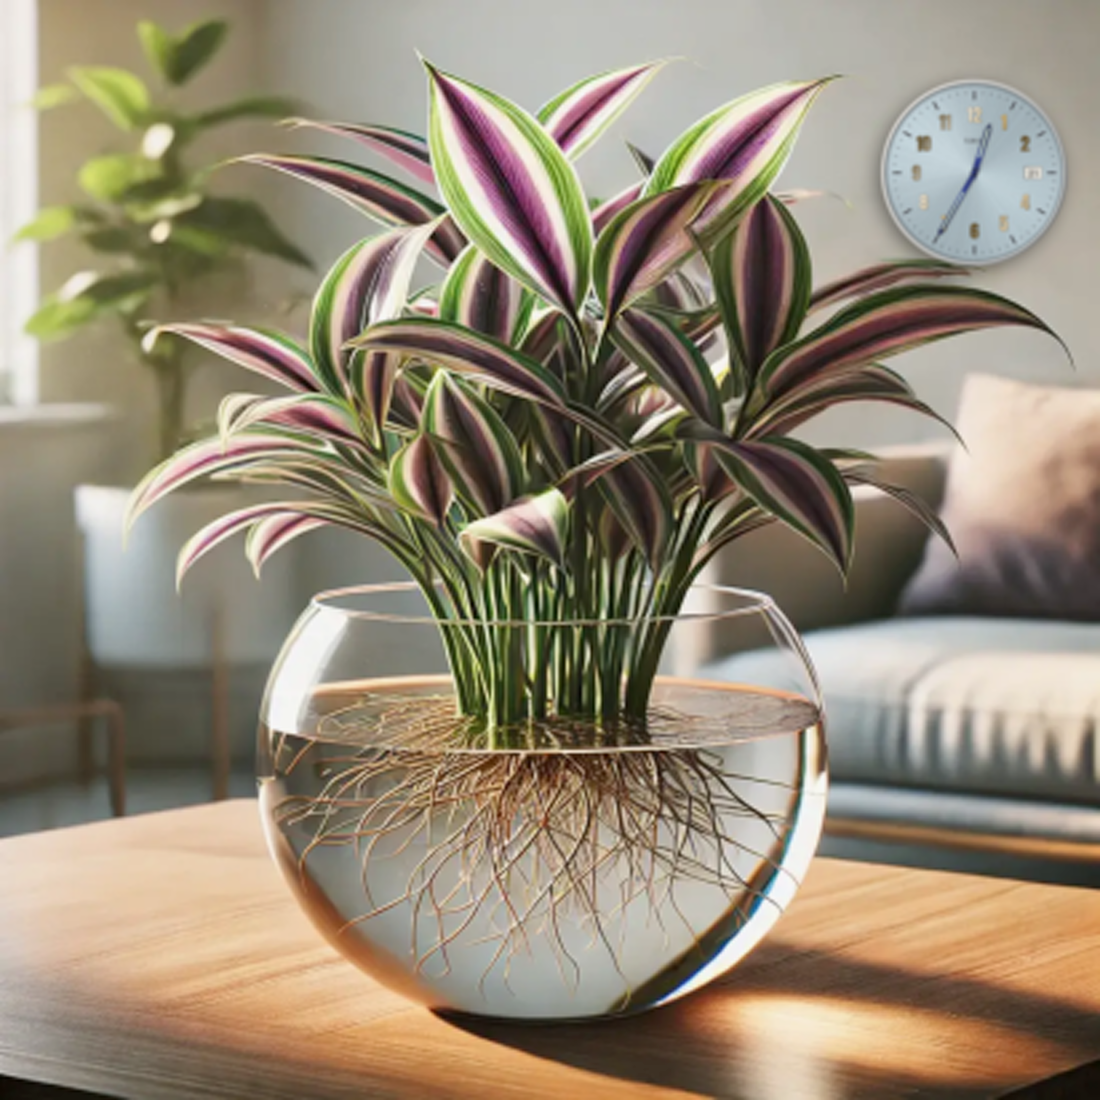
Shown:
12h35
